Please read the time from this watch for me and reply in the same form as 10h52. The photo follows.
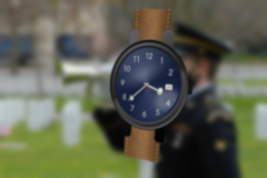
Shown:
3h38
